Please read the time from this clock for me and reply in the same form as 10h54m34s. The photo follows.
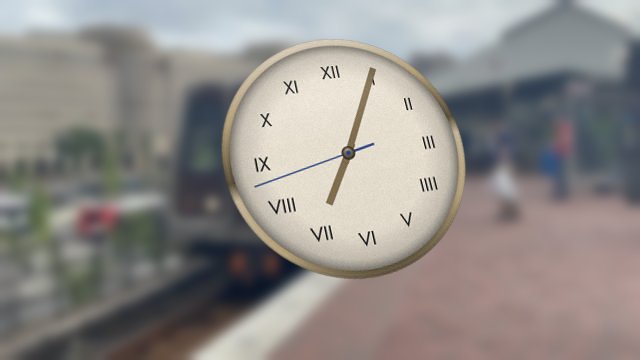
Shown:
7h04m43s
